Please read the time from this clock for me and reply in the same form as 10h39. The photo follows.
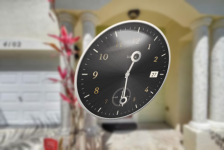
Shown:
12h29
